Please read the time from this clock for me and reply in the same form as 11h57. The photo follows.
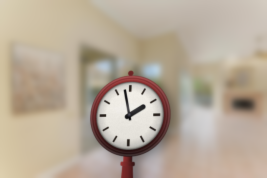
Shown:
1h58
